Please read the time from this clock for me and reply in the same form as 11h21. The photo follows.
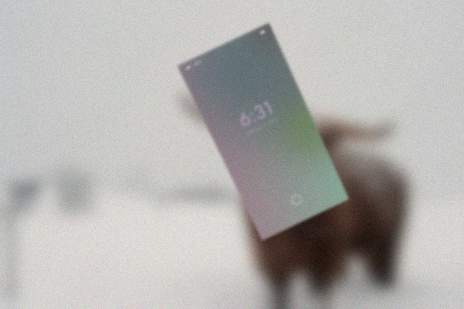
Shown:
6h31
